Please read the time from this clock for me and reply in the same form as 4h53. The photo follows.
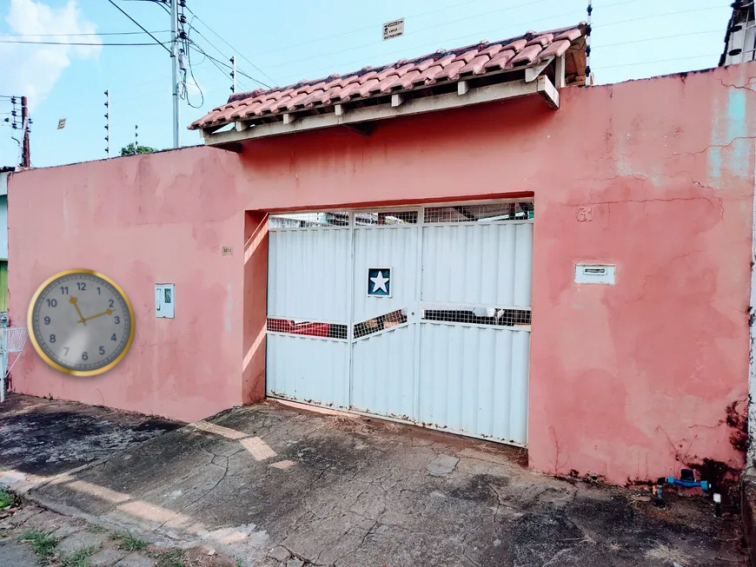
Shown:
11h12
